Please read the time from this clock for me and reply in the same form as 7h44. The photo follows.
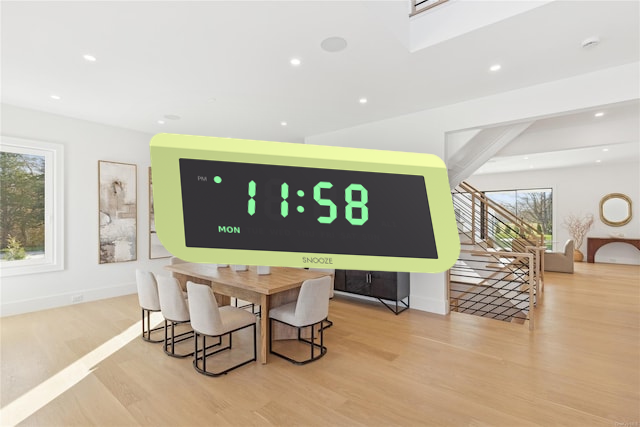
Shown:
11h58
